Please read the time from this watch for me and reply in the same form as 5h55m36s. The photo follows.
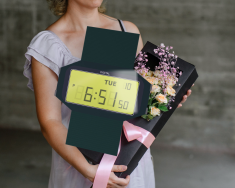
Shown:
6h51m50s
